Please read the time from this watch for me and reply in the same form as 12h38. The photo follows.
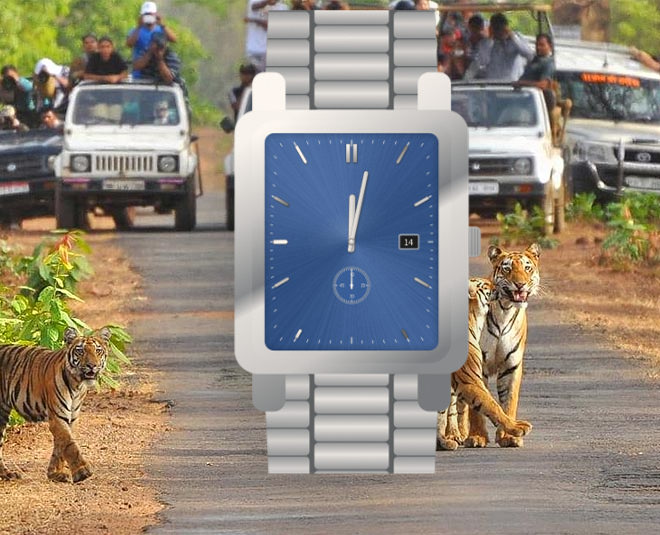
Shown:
12h02
